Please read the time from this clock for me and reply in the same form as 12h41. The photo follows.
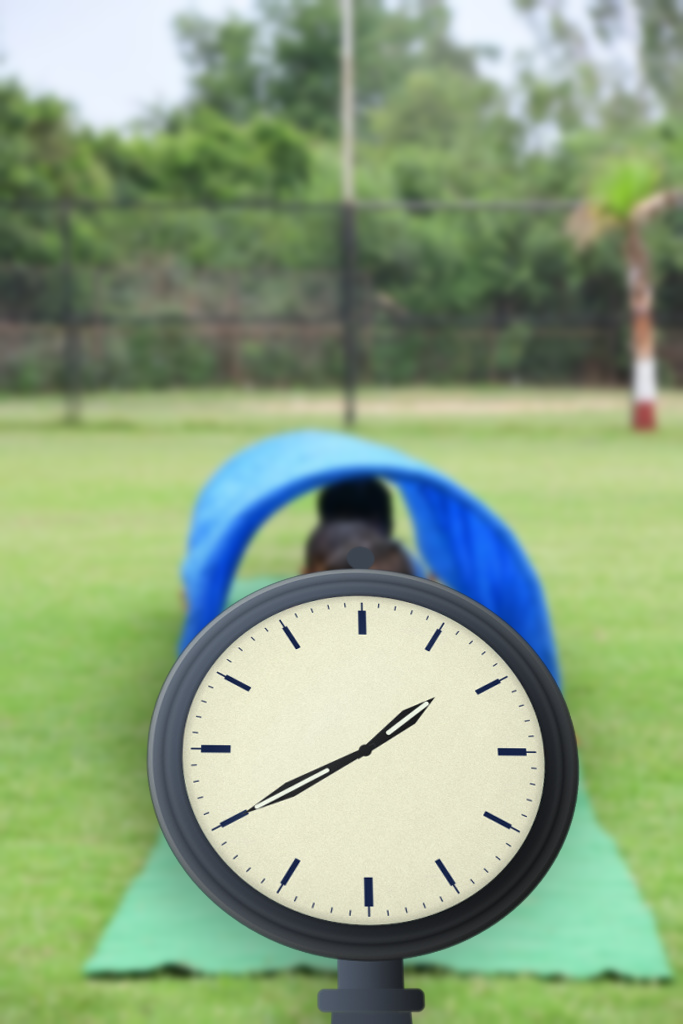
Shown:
1h40
